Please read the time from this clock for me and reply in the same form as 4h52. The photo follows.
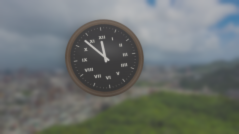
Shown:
11h53
